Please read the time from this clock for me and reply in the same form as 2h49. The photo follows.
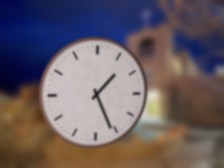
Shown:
1h26
